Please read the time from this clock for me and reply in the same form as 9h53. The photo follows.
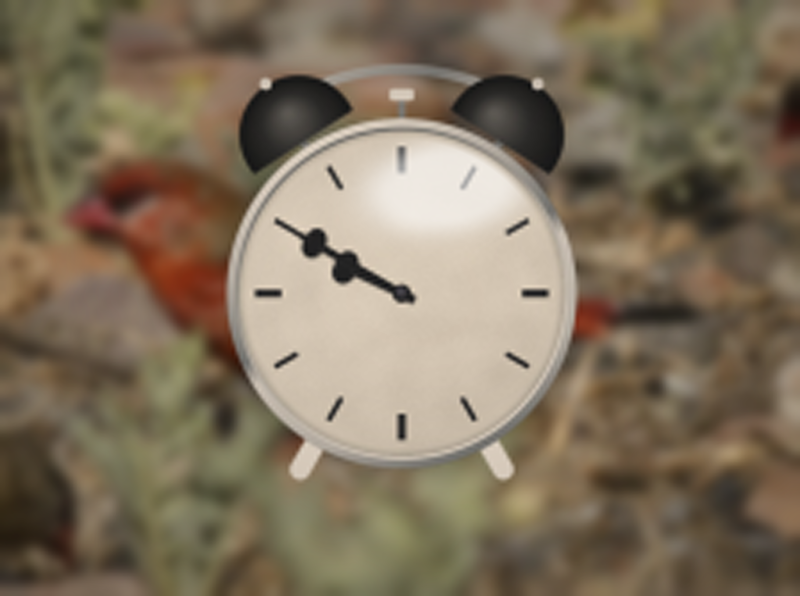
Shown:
9h50
